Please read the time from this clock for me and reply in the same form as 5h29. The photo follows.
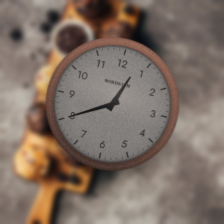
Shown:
12h40
